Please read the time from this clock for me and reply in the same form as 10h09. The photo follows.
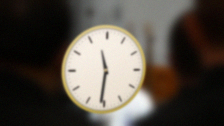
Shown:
11h31
